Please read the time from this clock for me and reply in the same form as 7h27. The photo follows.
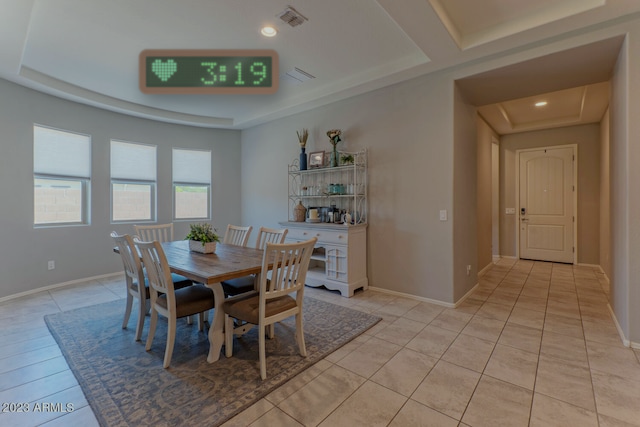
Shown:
3h19
